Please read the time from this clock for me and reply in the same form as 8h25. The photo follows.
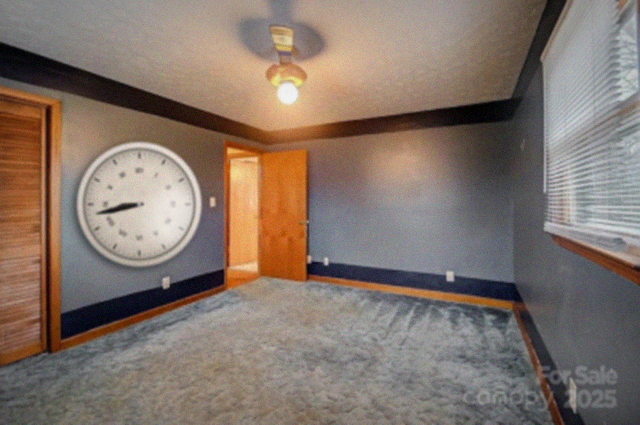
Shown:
8h43
